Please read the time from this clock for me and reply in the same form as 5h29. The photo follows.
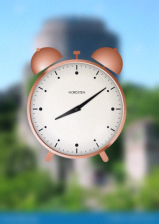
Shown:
8h09
